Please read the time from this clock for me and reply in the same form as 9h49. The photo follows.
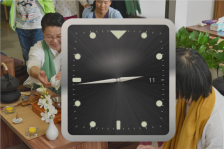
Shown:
2h44
